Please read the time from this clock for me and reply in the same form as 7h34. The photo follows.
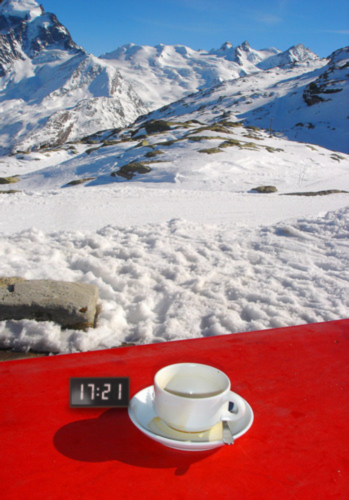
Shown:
17h21
